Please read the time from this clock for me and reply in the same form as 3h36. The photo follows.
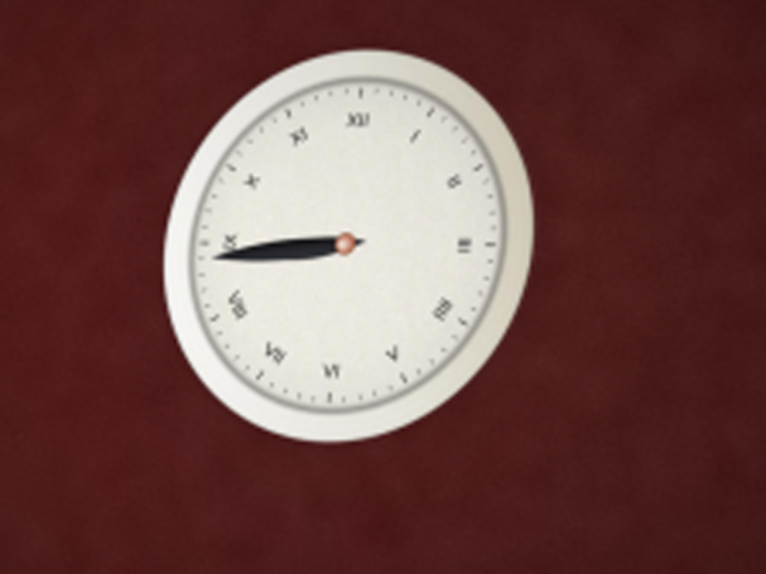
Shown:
8h44
